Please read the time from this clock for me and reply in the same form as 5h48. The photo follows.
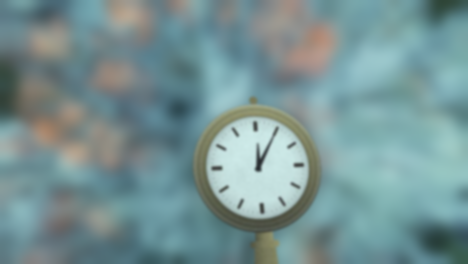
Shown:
12h05
